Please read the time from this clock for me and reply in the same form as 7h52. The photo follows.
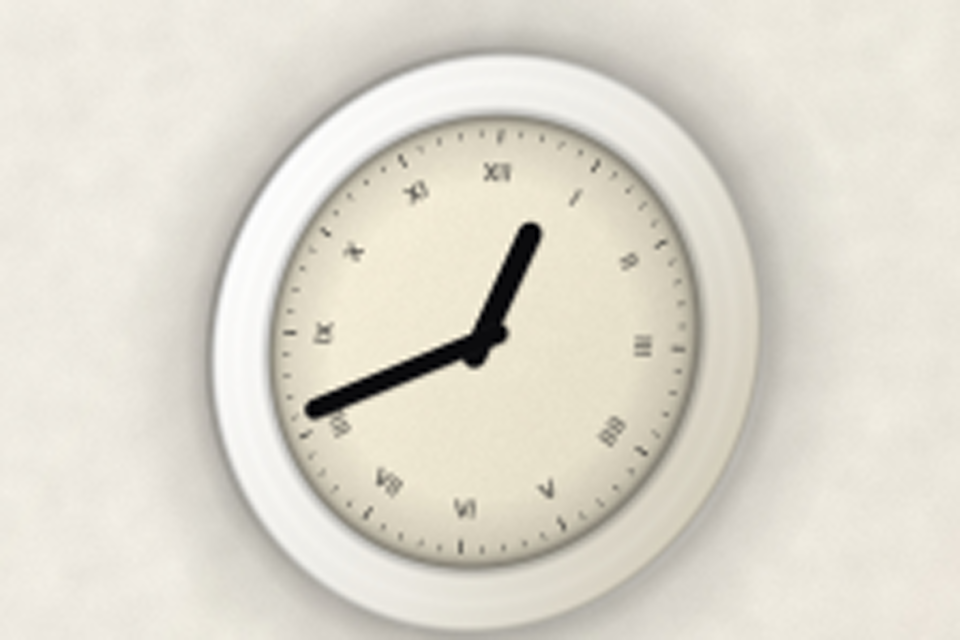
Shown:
12h41
